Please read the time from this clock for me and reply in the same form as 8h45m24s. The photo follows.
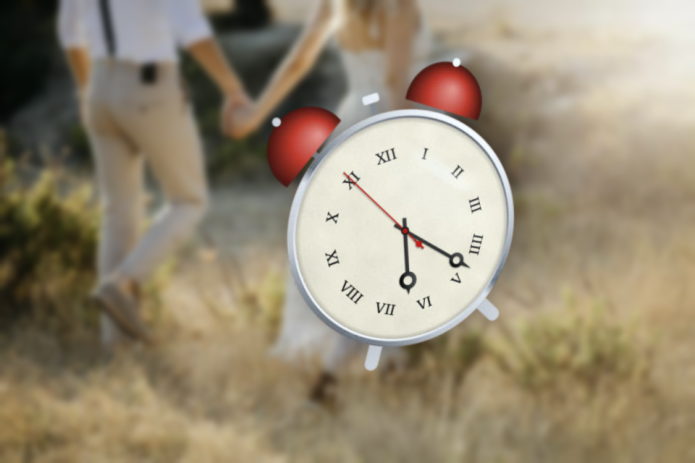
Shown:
6h22m55s
